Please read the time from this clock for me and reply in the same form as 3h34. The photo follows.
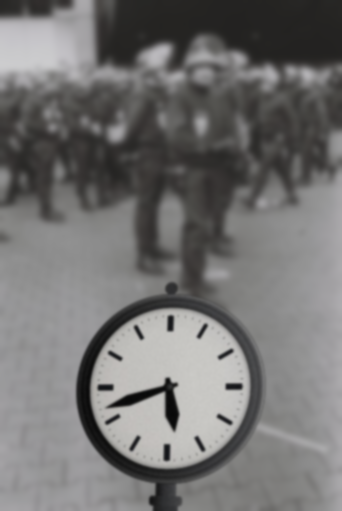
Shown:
5h42
